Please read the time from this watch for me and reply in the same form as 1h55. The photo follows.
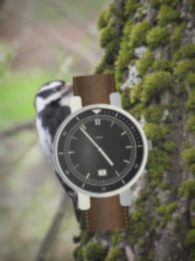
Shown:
4h54
